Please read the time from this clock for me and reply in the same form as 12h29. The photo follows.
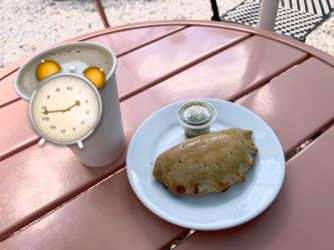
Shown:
1h43
